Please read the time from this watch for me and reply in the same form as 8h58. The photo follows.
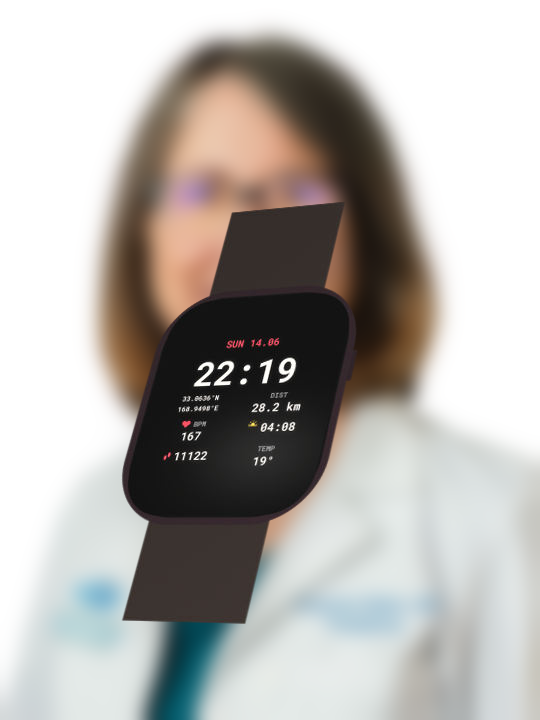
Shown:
22h19
